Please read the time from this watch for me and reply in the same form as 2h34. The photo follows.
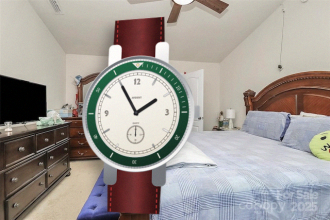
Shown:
1h55
